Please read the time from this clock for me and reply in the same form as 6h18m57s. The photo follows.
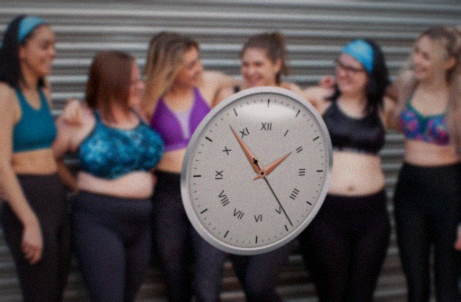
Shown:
1h53m24s
